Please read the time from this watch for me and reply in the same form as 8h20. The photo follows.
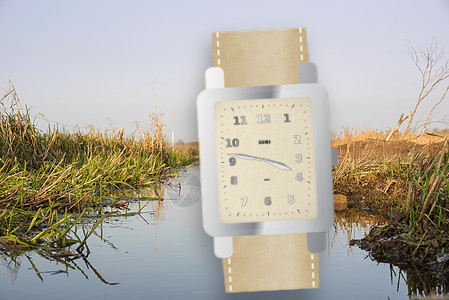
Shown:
3h47
